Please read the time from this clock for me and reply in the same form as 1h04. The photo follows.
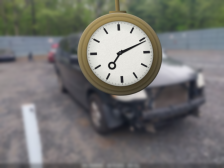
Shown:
7h11
